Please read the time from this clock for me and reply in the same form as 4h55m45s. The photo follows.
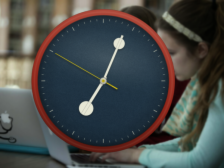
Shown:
7h03m50s
